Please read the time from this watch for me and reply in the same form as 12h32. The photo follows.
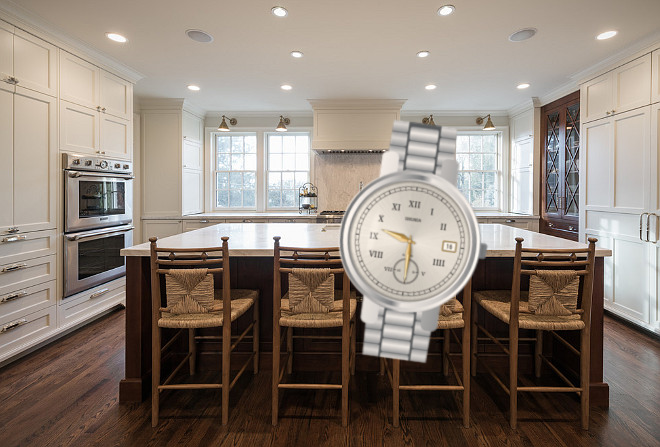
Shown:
9h30
